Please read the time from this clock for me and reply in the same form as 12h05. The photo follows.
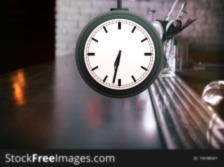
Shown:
6h32
